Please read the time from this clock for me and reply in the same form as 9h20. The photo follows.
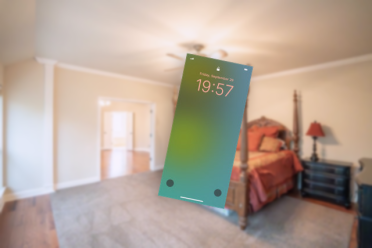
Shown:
19h57
